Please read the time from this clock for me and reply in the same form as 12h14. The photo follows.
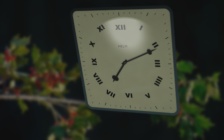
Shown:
7h11
